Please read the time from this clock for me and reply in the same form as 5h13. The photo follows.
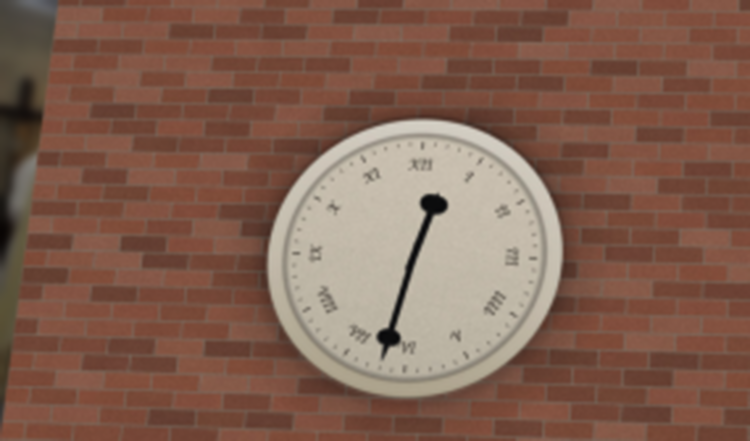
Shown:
12h32
